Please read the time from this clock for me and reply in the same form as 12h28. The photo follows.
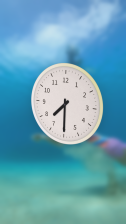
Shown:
7h30
